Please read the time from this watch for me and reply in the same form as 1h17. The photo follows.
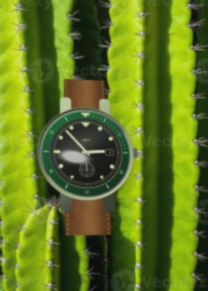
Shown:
2h53
